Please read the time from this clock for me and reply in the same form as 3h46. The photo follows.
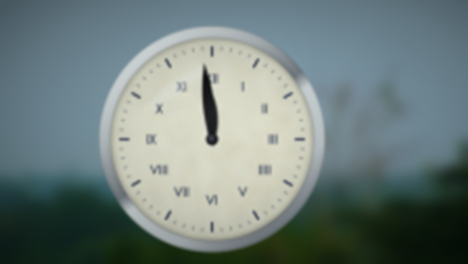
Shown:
11h59
